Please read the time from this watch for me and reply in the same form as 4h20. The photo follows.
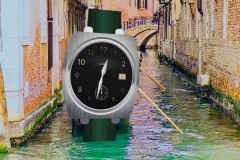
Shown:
12h32
